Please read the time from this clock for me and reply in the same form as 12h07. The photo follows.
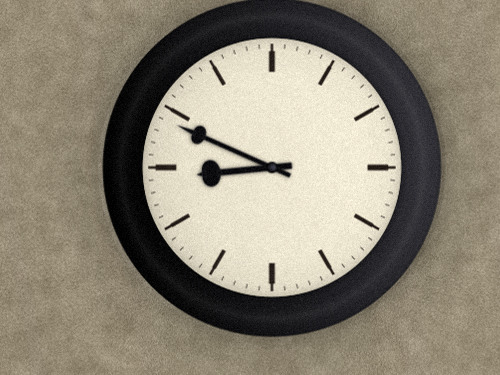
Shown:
8h49
